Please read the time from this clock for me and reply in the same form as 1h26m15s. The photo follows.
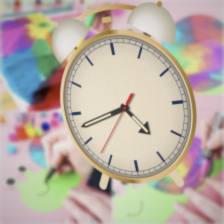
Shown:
4h42m37s
